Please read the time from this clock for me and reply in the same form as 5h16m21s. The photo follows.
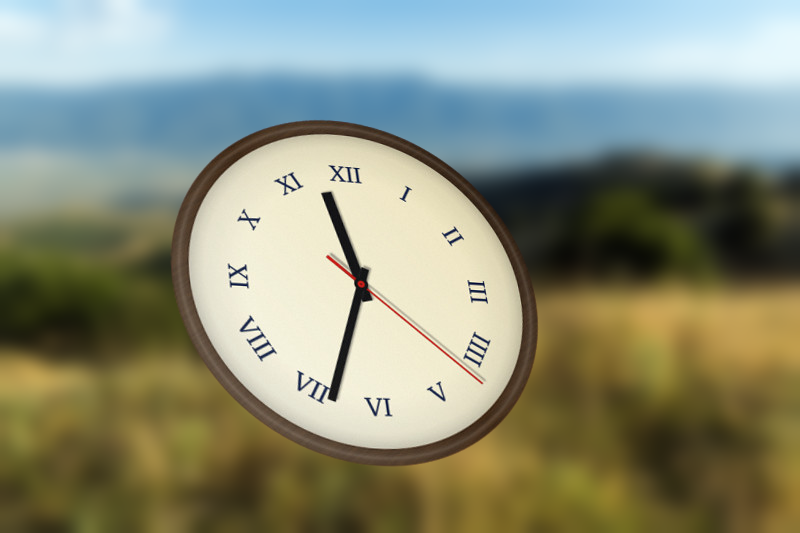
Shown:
11h33m22s
